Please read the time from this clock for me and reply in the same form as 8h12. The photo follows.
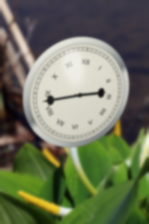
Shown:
2h43
